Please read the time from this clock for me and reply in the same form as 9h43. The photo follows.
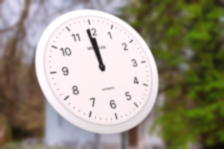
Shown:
11h59
